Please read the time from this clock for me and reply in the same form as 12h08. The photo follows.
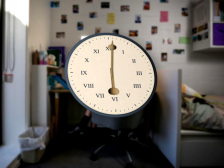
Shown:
6h01
